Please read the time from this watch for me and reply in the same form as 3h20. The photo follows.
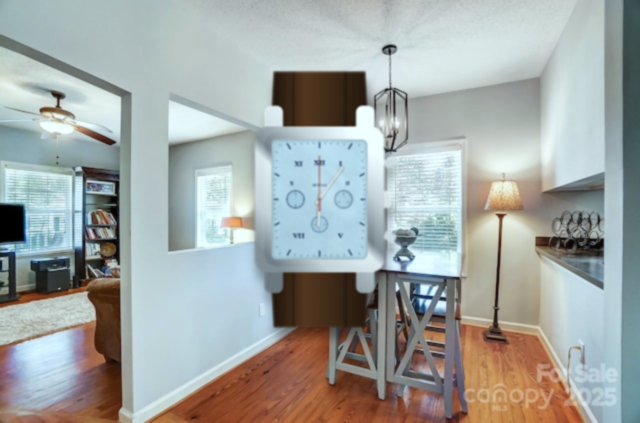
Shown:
6h06
